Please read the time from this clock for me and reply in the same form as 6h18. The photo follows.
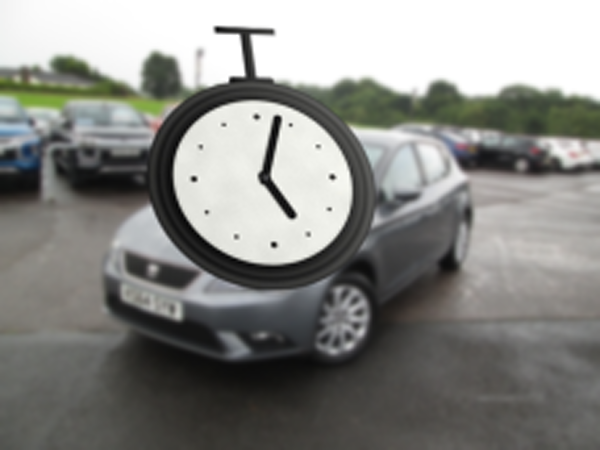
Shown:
5h03
